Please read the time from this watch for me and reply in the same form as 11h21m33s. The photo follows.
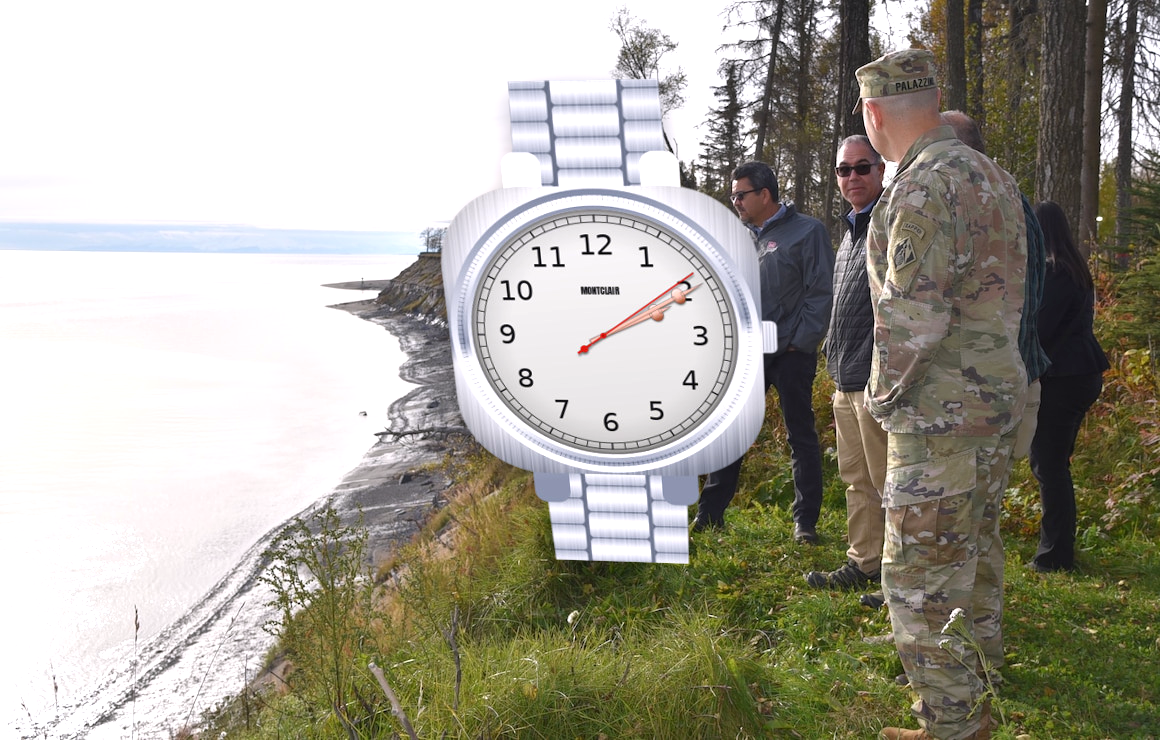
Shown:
2h10m09s
